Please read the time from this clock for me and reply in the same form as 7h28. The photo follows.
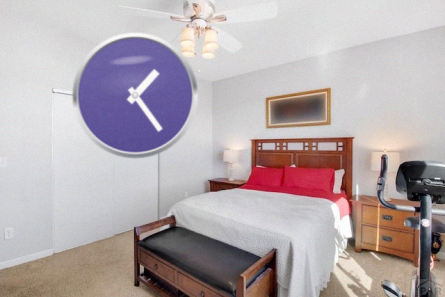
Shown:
1h24
